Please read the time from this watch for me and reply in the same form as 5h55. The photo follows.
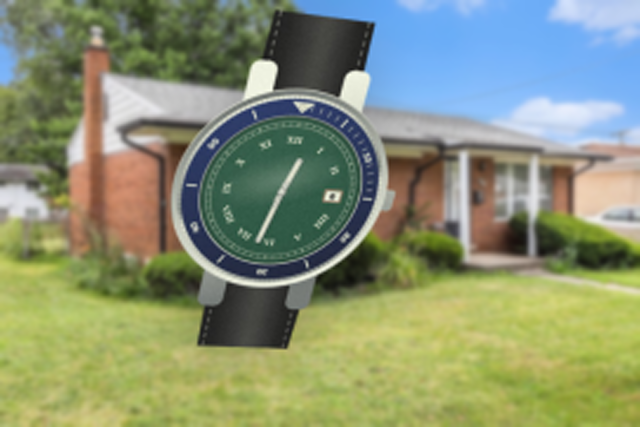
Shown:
12h32
